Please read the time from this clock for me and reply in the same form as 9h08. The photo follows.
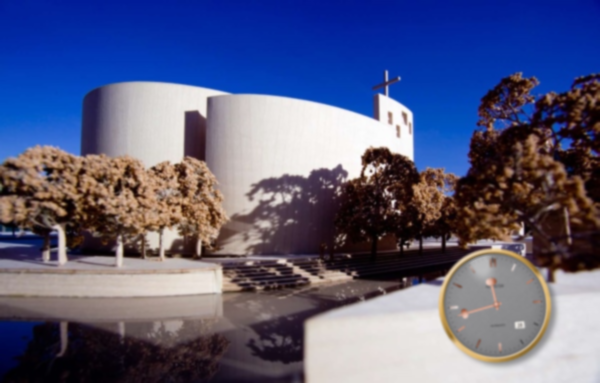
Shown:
11h43
